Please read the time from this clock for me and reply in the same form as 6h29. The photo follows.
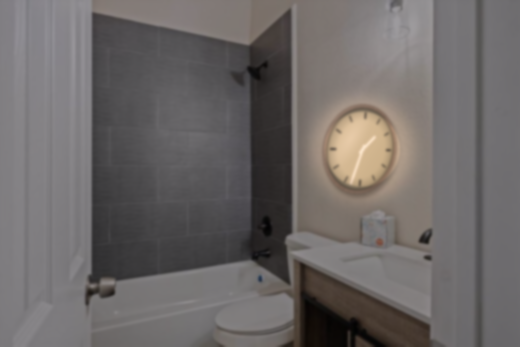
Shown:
1h33
